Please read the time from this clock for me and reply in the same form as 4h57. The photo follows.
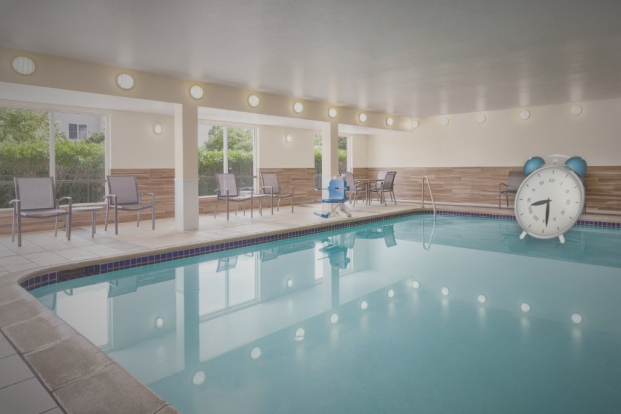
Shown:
8h29
